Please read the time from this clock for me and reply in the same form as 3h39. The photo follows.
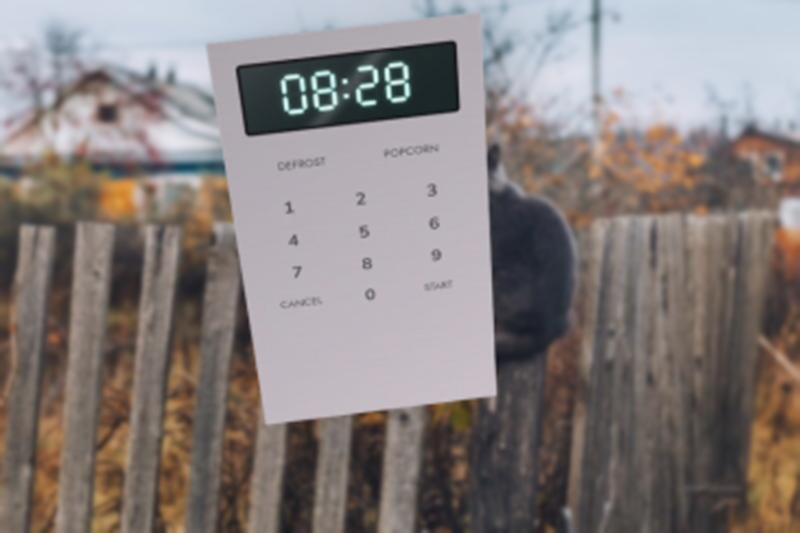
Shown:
8h28
